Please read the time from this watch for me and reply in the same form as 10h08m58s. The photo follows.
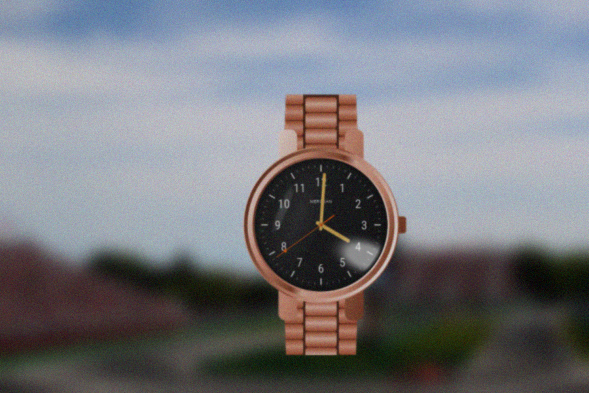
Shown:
4h00m39s
